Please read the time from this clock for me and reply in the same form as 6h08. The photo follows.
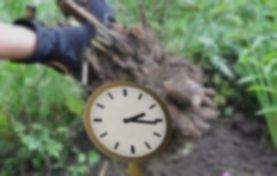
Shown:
2h16
